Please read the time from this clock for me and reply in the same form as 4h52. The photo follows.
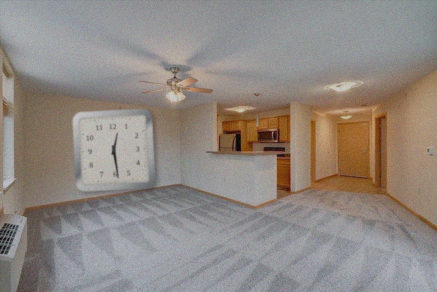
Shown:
12h29
